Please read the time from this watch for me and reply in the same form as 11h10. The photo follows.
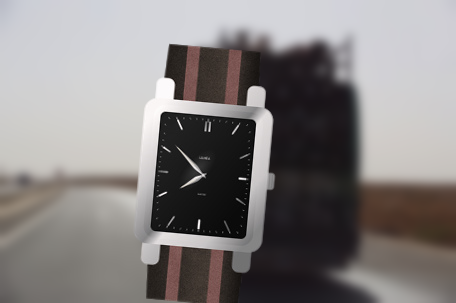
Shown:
7h52
